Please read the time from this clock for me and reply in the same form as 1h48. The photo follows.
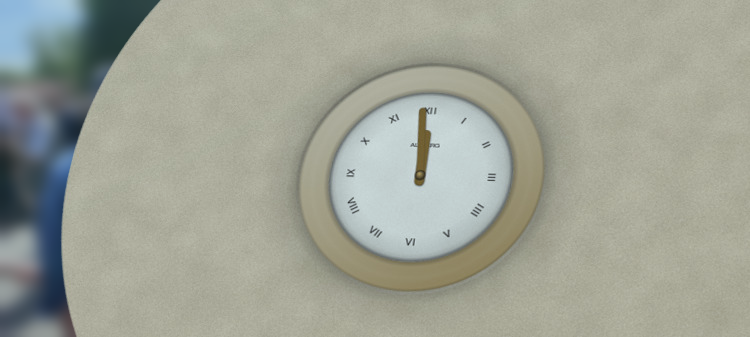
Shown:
11h59
